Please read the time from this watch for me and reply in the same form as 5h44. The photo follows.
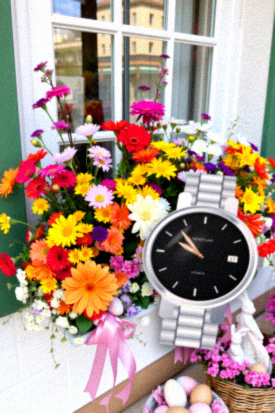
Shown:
9h53
